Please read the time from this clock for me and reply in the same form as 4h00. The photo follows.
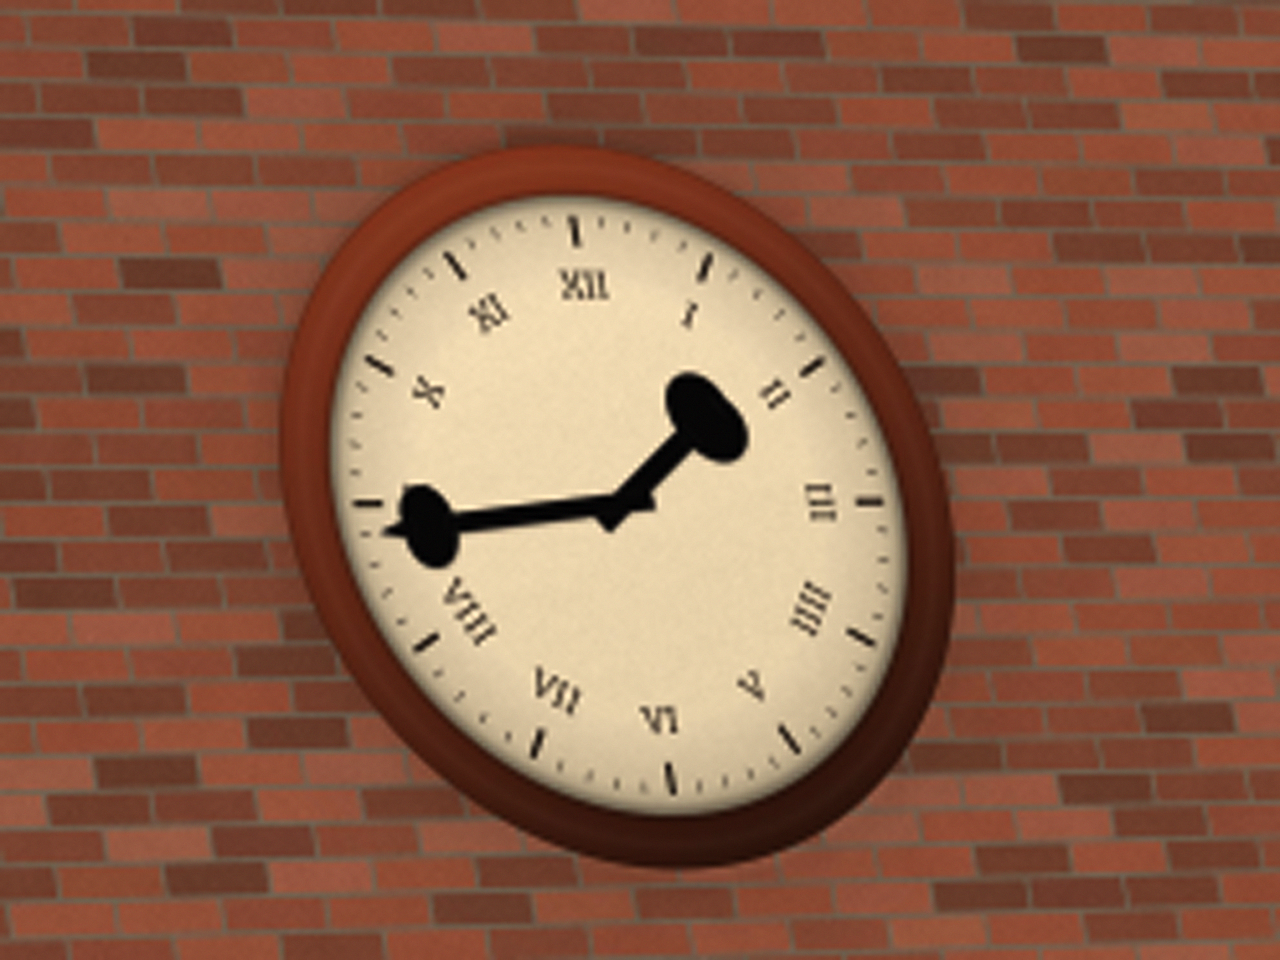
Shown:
1h44
